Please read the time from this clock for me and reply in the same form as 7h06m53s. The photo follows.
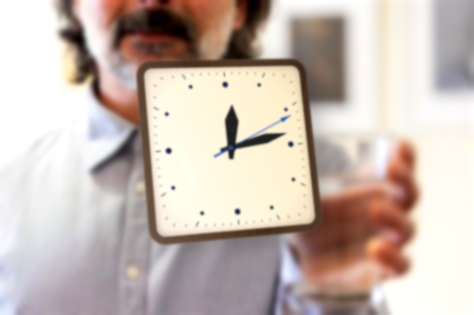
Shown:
12h13m11s
